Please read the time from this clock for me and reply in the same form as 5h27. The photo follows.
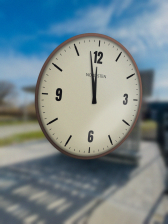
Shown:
11h58
